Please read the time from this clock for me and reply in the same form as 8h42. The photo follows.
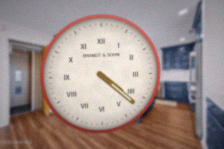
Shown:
4h22
